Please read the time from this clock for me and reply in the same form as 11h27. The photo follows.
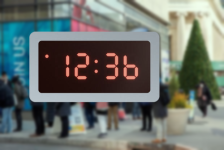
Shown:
12h36
